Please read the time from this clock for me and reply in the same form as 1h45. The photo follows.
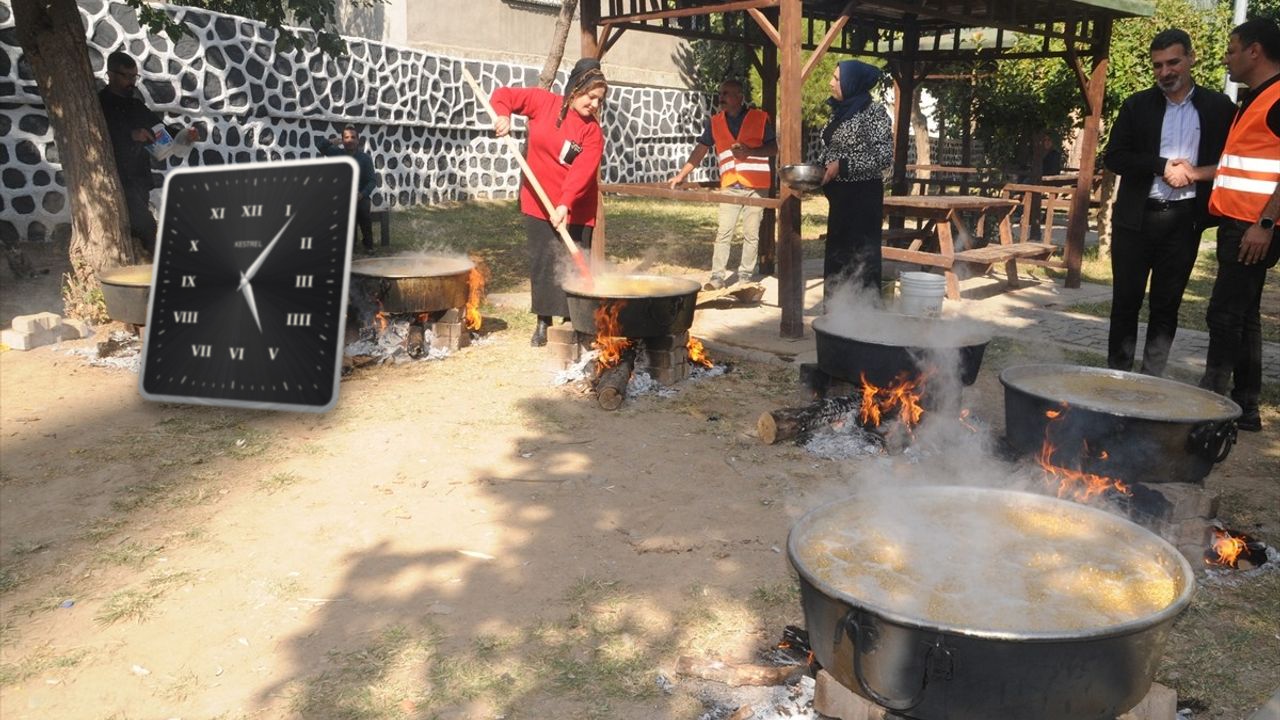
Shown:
5h06
